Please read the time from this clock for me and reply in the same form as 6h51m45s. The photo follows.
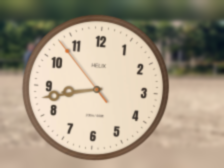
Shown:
8h42m53s
